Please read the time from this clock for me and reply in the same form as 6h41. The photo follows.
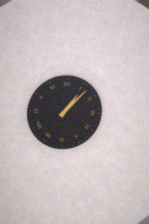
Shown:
1h07
